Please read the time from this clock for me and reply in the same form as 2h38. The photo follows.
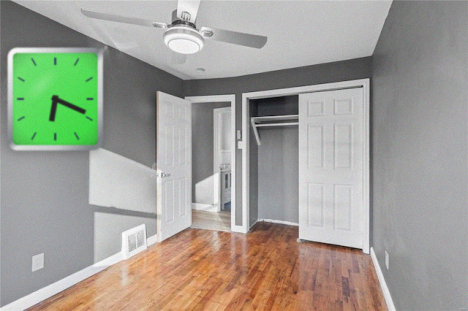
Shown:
6h19
